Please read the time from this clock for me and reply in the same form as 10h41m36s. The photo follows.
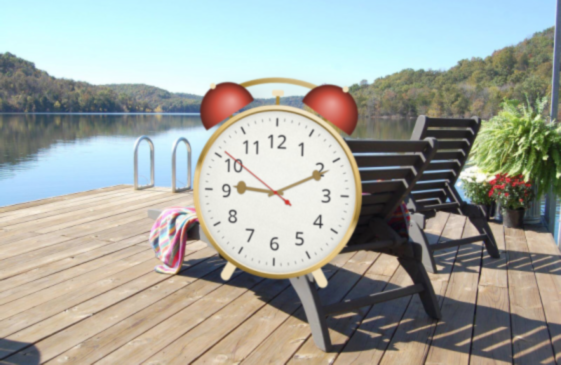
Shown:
9h10m51s
